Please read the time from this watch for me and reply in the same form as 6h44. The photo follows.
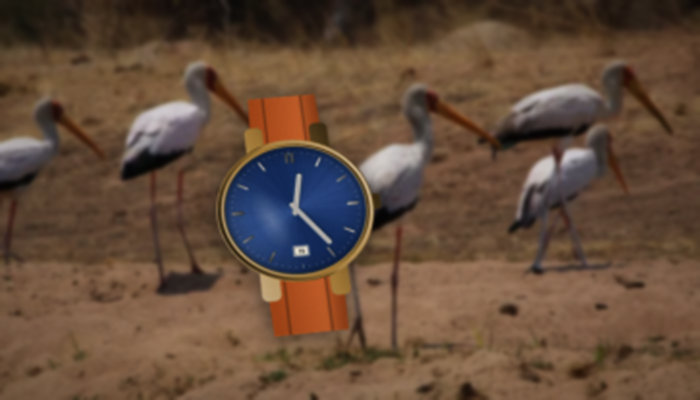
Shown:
12h24
